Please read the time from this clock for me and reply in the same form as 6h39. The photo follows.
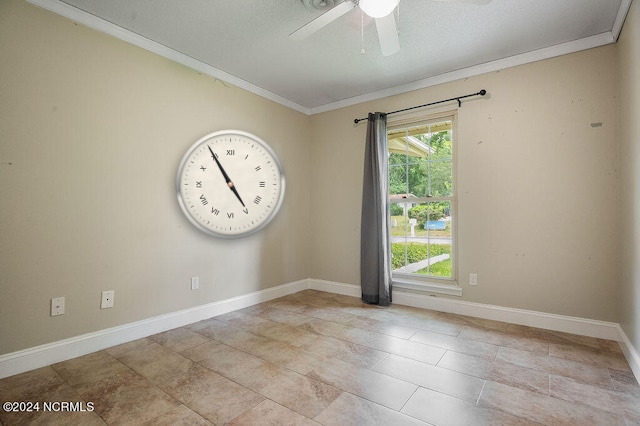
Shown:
4h55
